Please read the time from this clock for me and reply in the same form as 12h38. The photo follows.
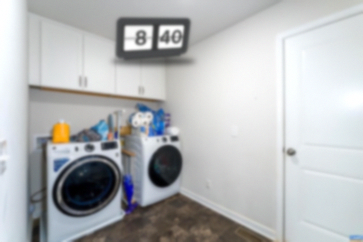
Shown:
8h40
